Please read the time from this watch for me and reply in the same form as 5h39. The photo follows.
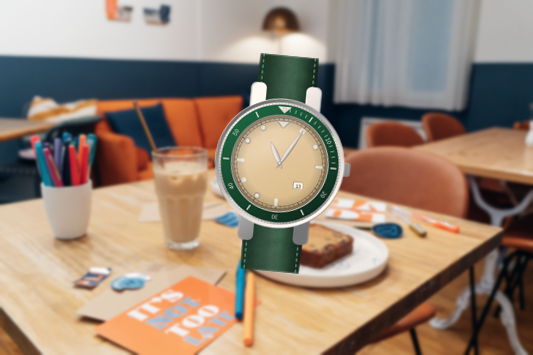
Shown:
11h05
